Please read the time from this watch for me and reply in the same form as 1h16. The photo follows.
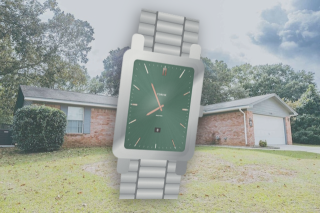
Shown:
7h55
